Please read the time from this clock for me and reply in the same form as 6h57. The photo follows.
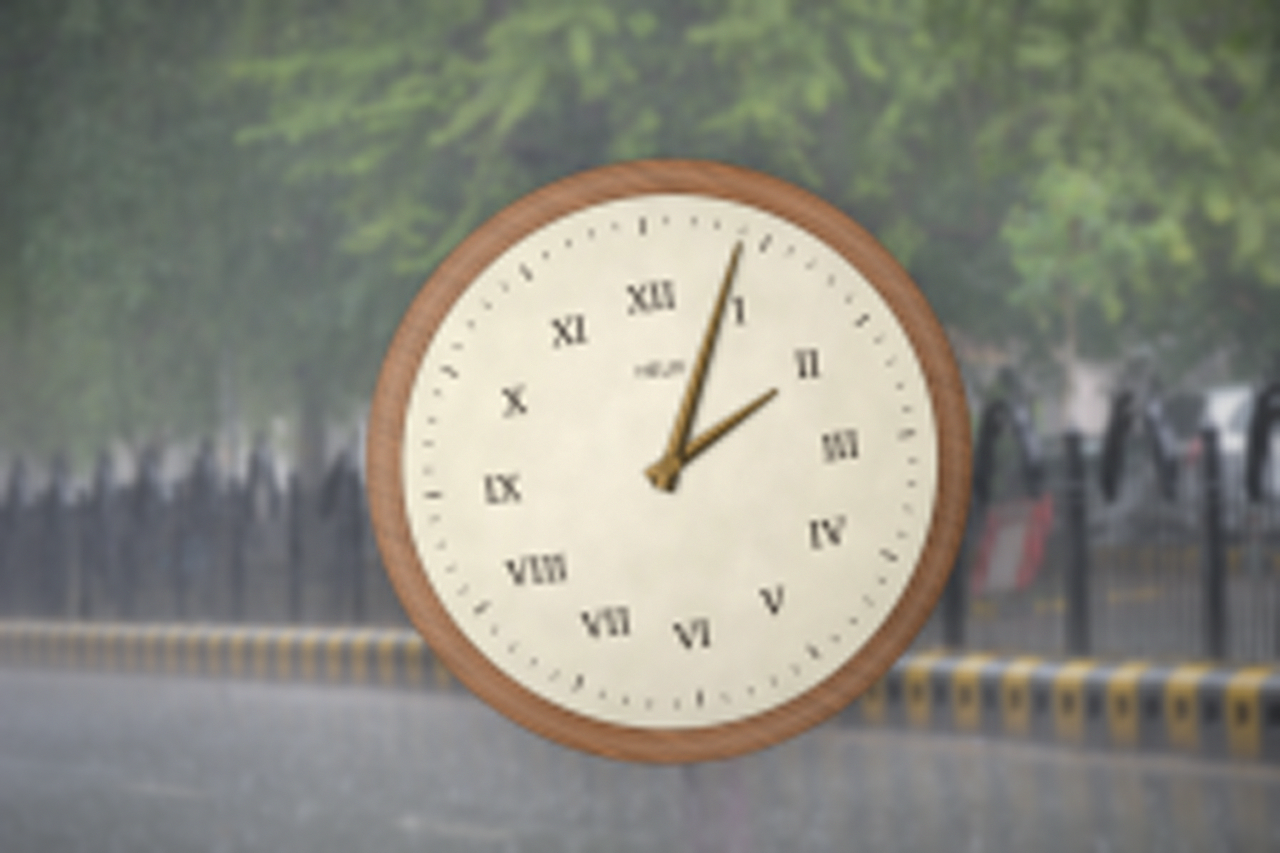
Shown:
2h04
